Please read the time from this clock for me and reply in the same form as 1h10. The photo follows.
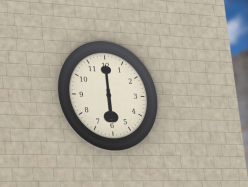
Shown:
6h00
